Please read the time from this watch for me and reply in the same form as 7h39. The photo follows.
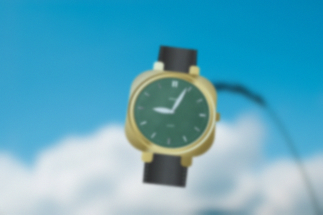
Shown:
9h04
